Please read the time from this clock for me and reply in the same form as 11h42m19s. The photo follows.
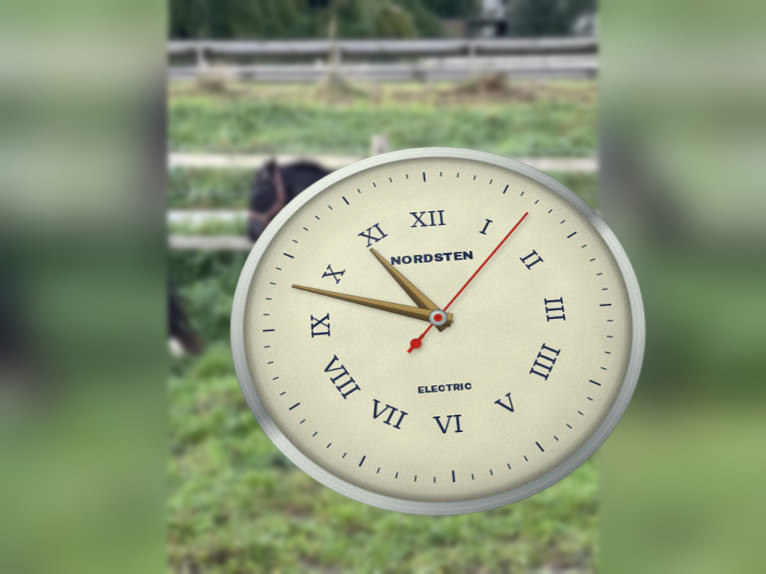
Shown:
10h48m07s
